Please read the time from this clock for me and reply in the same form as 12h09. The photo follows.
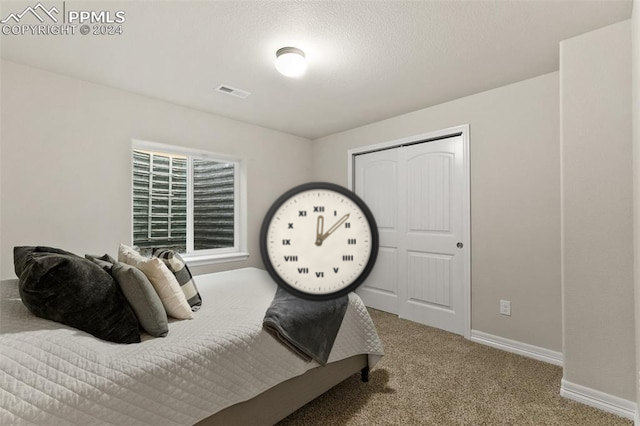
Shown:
12h08
